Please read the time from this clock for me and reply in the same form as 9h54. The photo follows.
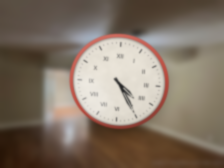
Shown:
4h25
